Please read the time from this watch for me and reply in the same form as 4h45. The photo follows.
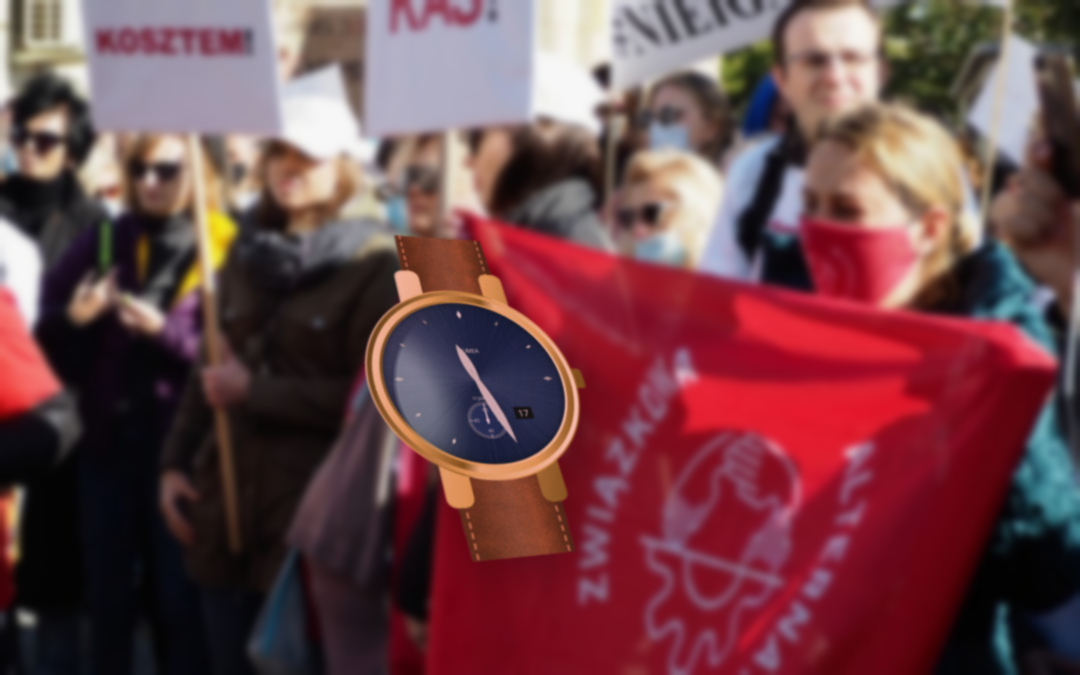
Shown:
11h27
